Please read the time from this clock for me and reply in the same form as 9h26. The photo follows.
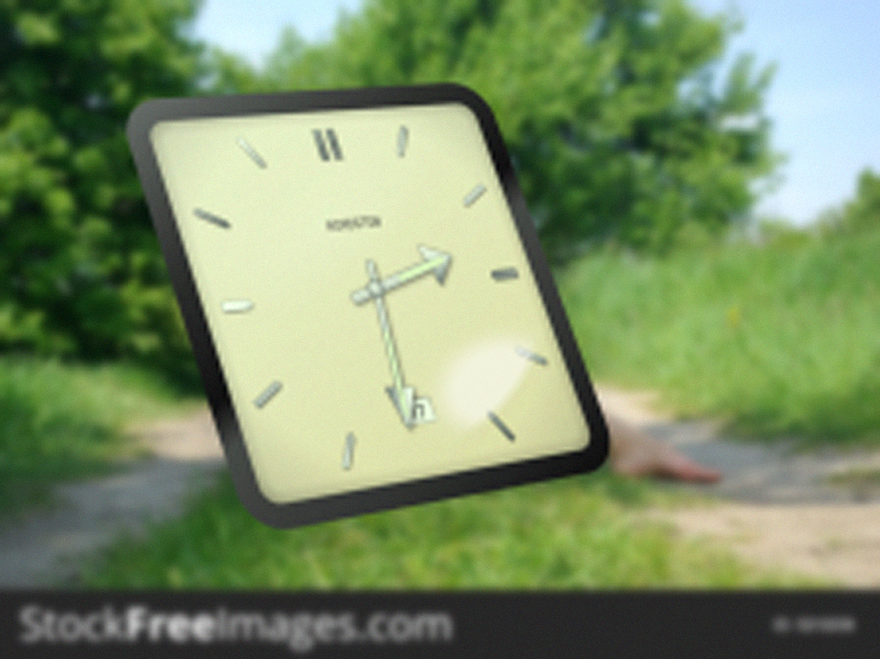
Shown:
2h31
